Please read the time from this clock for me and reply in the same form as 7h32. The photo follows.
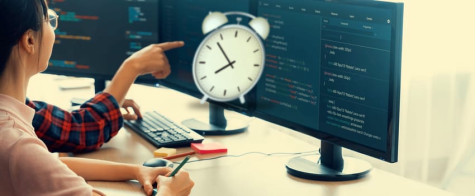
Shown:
7h53
